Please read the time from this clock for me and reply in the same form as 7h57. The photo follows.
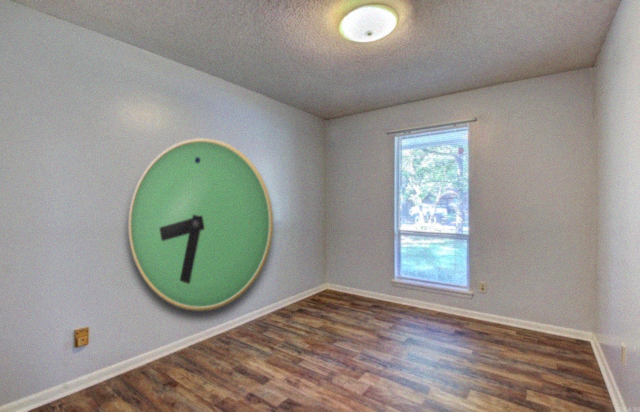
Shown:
8h32
